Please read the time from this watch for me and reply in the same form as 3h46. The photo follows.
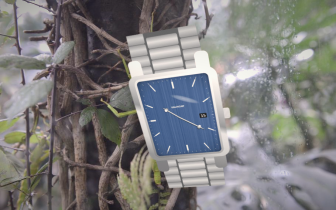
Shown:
10h21
